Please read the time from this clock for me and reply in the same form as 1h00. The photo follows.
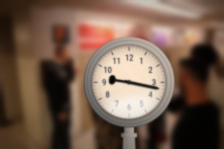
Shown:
9h17
